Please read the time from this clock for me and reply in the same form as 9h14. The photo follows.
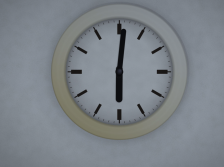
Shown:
6h01
